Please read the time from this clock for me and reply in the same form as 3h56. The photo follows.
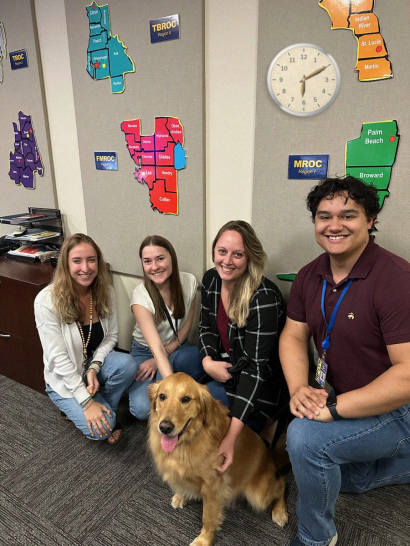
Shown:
6h10
